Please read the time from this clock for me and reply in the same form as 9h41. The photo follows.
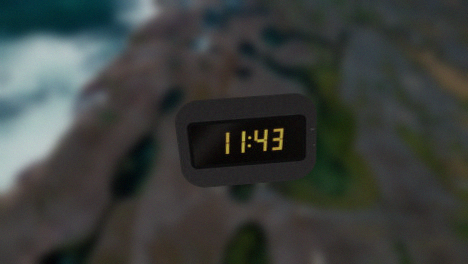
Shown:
11h43
